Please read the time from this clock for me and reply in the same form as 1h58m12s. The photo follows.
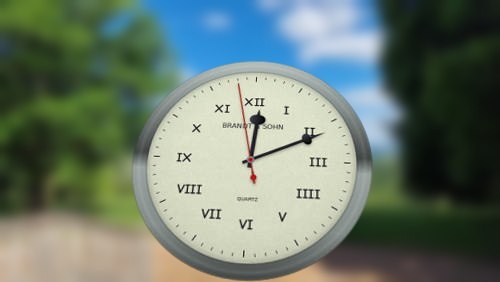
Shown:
12h10m58s
